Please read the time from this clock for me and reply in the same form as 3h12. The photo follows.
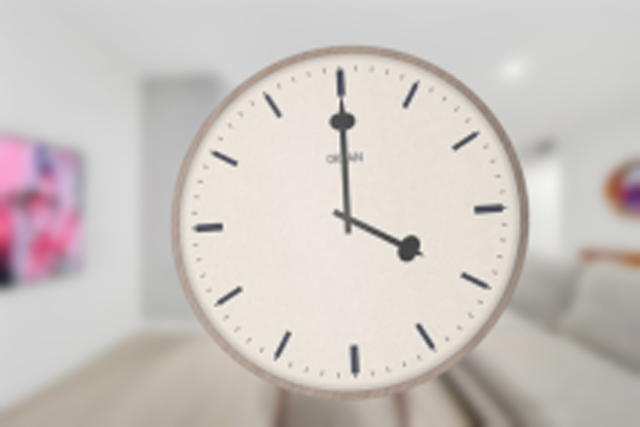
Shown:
4h00
